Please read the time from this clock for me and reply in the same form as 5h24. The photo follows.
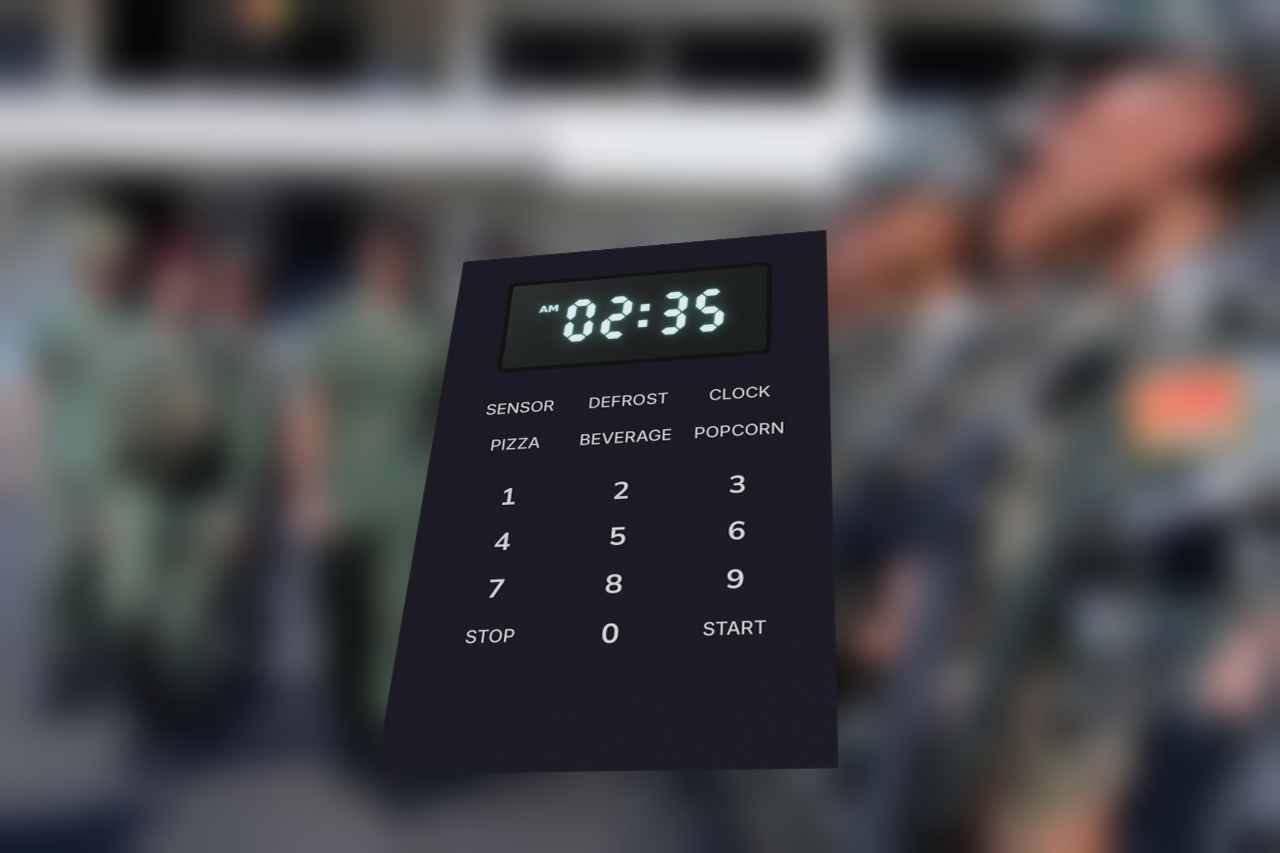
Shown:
2h35
